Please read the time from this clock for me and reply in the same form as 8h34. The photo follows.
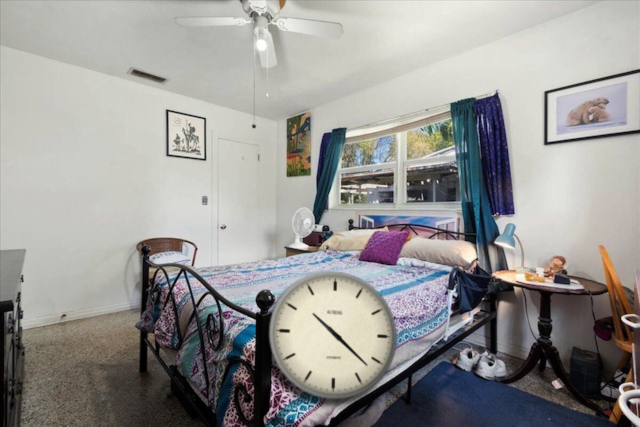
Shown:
10h22
